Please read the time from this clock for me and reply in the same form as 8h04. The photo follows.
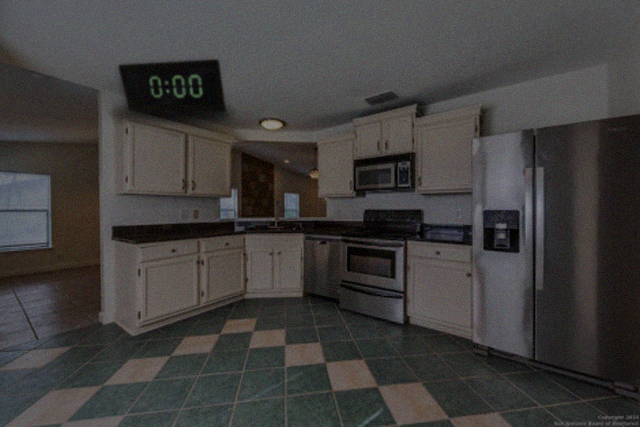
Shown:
0h00
